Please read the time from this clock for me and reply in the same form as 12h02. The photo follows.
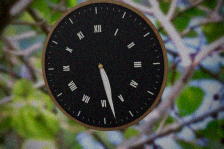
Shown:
5h28
